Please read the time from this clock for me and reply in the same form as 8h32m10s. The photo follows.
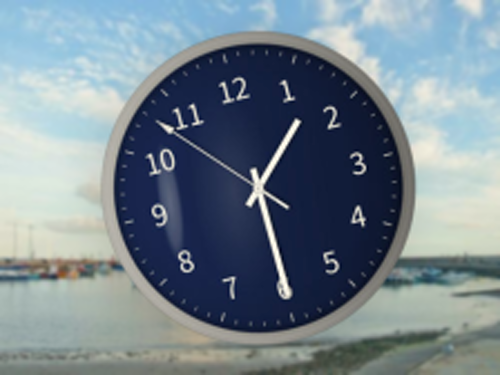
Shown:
1h29m53s
